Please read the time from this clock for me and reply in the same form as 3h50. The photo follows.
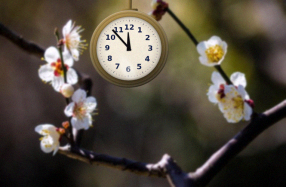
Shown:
11h53
